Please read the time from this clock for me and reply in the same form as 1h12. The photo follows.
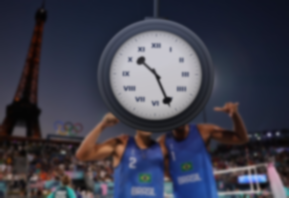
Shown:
10h26
